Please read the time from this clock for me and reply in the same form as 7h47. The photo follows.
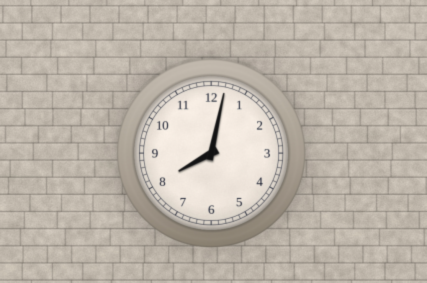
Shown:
8h02
